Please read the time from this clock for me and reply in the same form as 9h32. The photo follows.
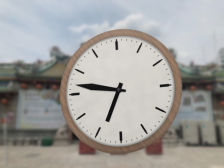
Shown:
6h47
